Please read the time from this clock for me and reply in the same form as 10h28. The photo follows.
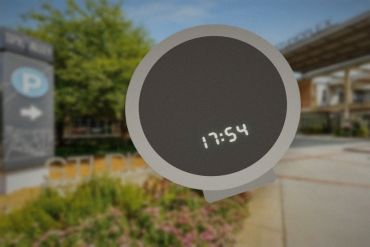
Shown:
17h54
